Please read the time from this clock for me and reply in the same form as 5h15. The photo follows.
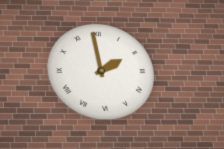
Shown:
1h59
